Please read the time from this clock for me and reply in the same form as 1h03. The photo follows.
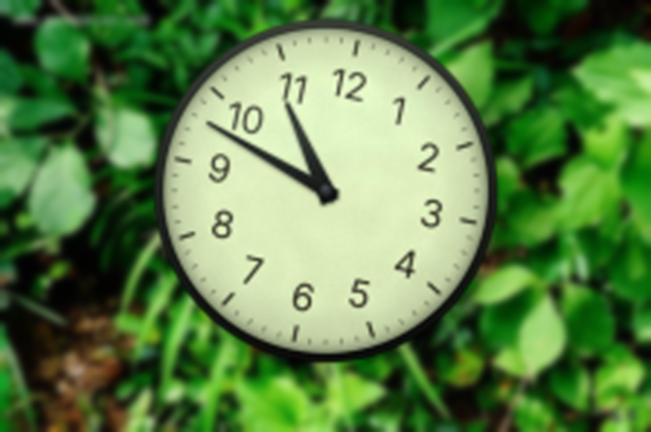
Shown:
10h48
